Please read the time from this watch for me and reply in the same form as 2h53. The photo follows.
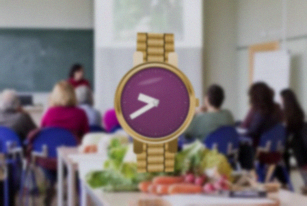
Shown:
9h40
